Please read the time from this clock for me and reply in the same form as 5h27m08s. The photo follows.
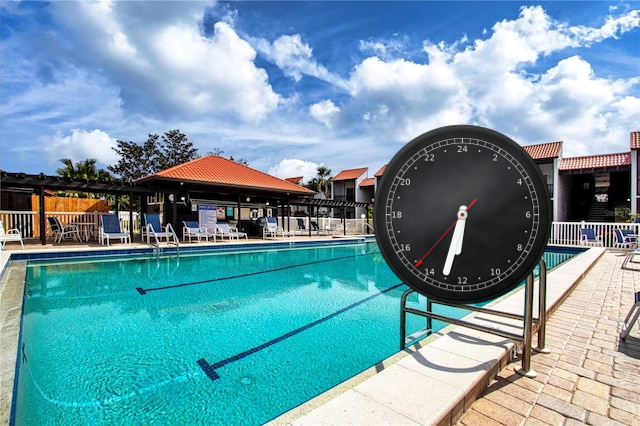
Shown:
12h32m37s
